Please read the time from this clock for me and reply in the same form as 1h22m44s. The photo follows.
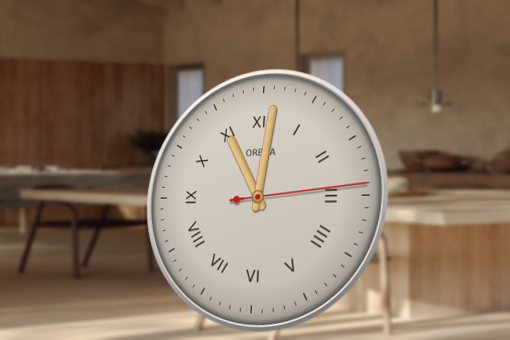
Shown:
11h01m14s
